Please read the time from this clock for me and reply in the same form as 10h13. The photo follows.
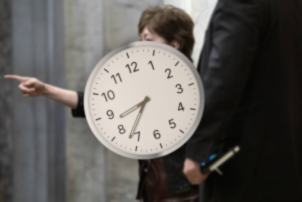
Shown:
8h37
